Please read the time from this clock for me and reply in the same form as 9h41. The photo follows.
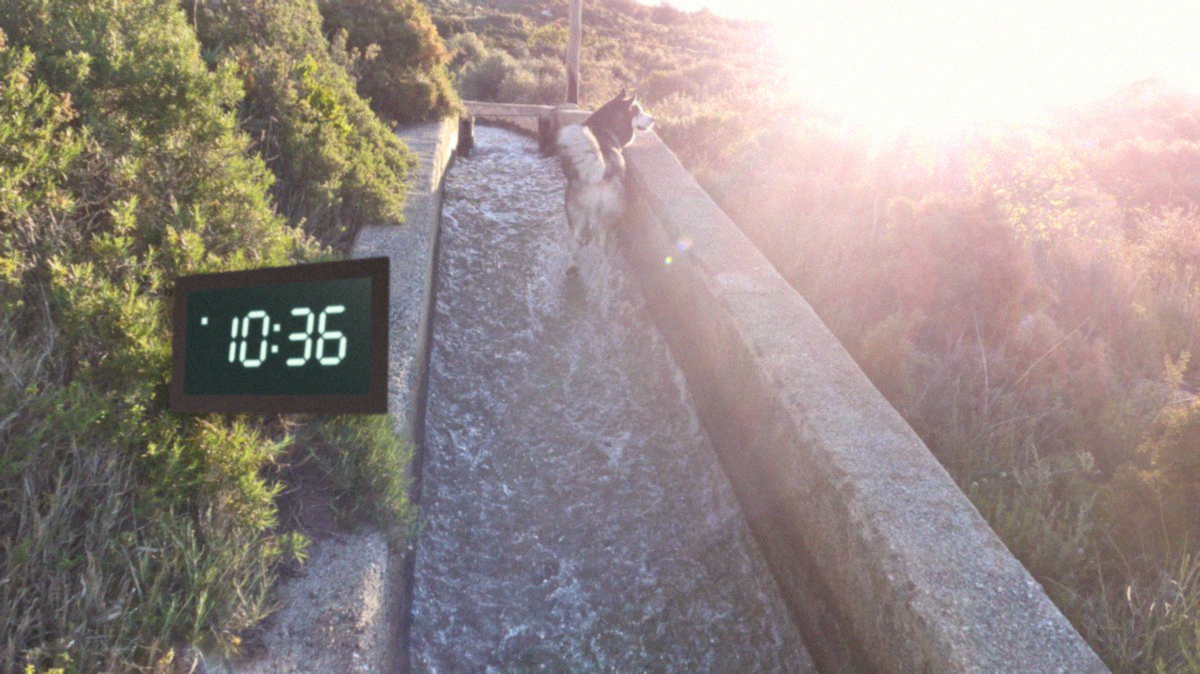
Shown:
10h36
